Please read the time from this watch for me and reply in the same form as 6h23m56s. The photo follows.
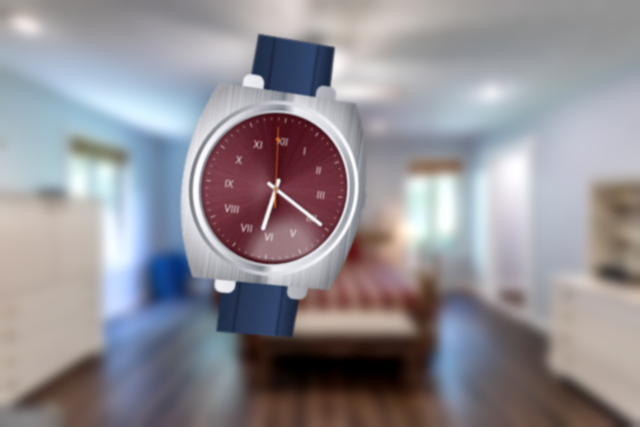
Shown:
6h19m59s
